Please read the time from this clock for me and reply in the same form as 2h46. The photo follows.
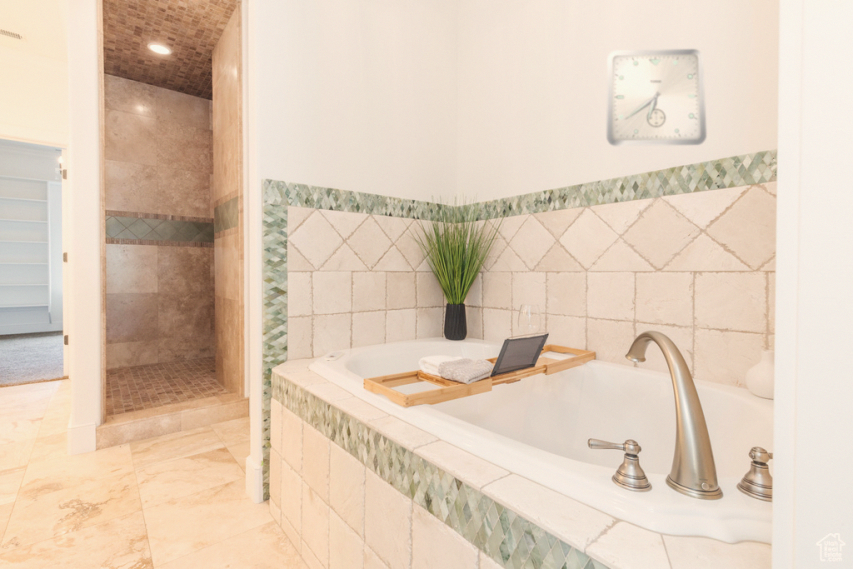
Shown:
6h39
